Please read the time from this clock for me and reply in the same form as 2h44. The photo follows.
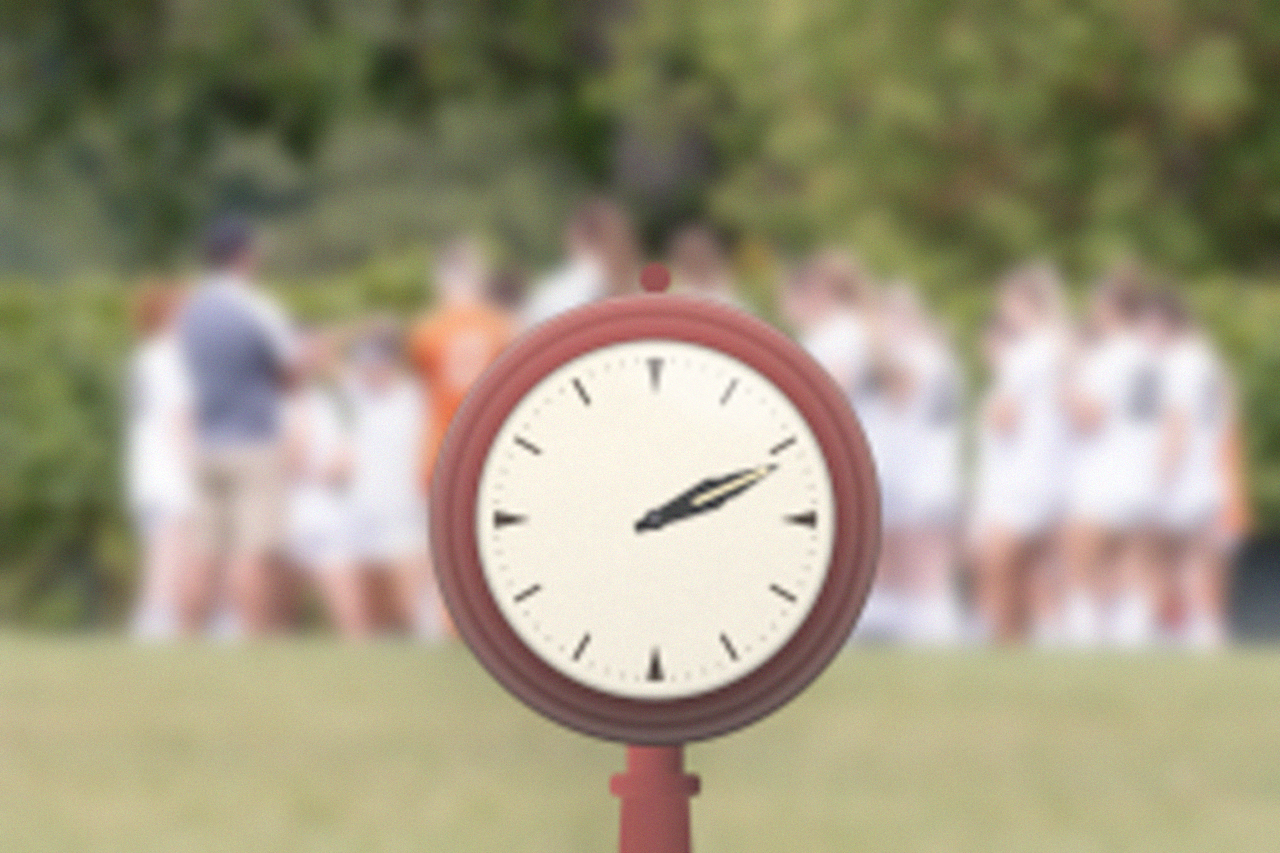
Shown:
2h11
